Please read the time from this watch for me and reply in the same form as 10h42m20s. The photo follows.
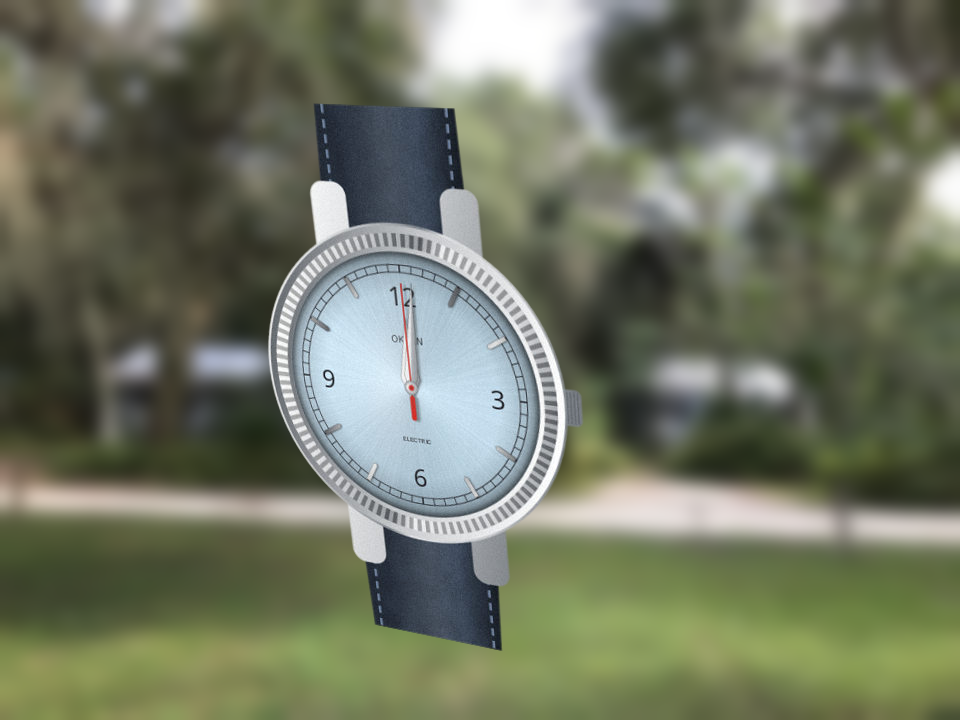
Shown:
12h01m00s
